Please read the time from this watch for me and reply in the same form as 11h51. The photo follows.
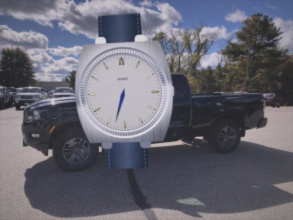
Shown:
6h33
